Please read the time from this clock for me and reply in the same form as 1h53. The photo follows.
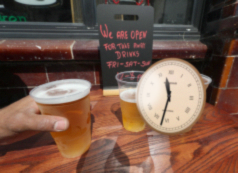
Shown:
11h32
